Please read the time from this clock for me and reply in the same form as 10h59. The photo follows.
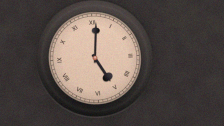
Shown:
5h01
